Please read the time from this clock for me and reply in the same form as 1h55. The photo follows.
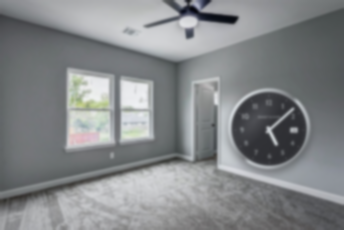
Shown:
5h08
